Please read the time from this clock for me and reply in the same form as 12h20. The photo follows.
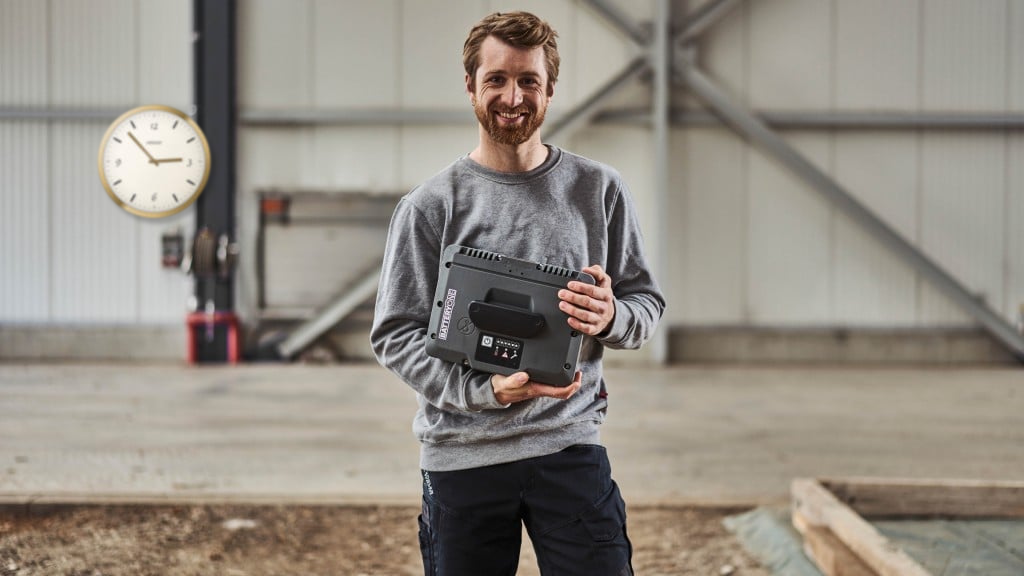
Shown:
2h53
